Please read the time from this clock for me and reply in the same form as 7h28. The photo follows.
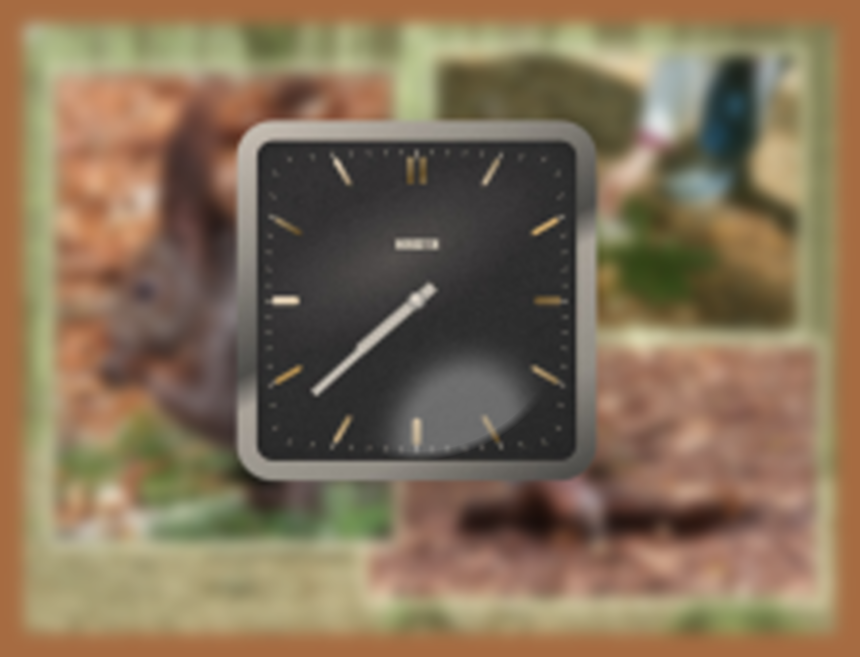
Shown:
7h38
